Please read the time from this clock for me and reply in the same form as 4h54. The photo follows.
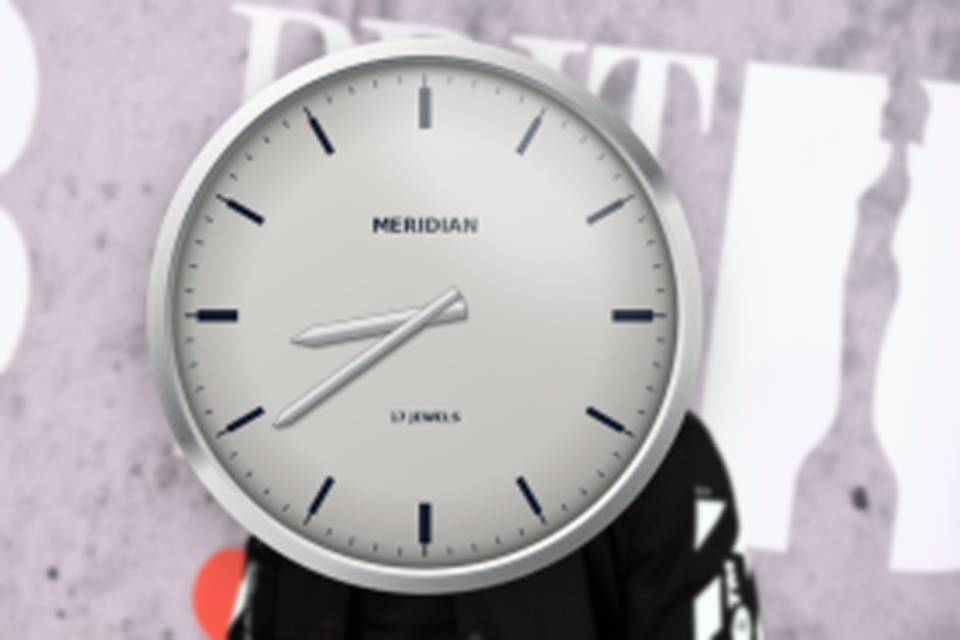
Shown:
8h39
